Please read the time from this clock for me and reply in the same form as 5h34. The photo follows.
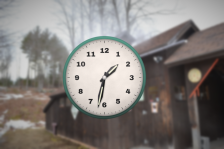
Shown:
1h32
